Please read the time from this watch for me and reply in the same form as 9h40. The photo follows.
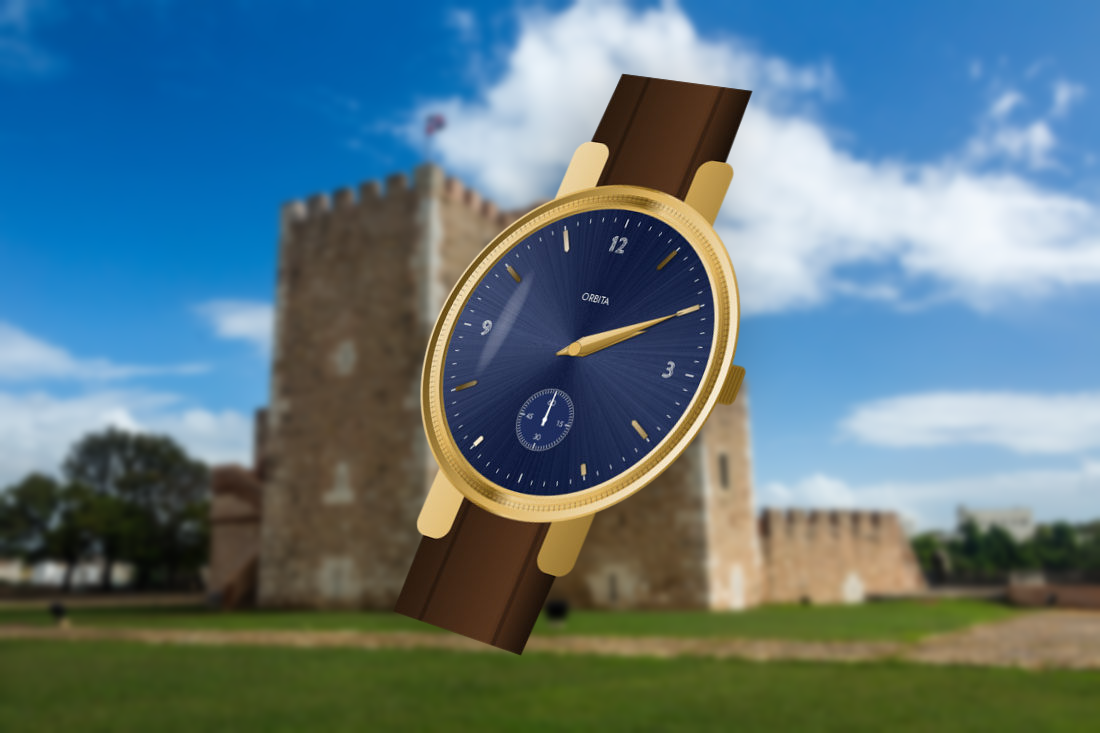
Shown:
2h10
